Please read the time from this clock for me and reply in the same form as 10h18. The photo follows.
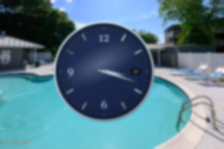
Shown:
3h18
